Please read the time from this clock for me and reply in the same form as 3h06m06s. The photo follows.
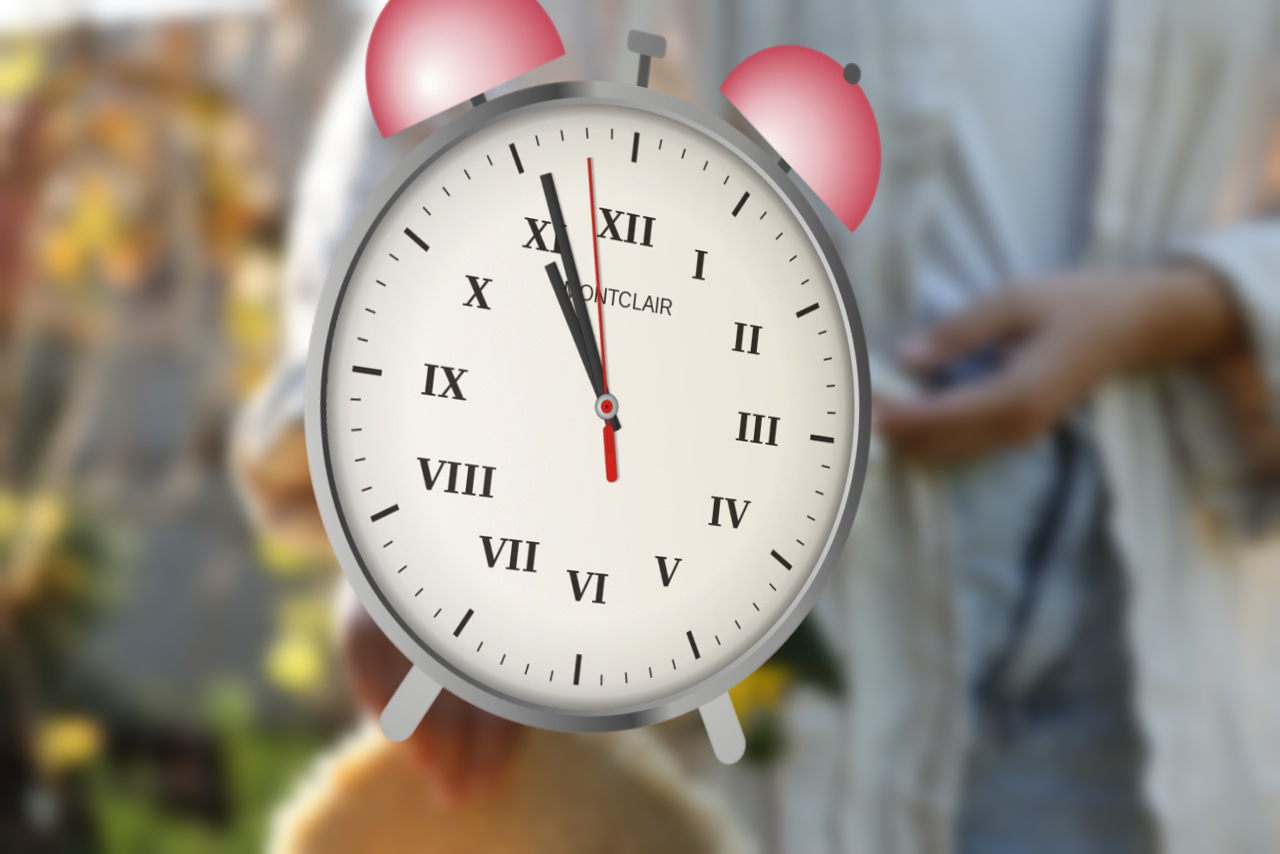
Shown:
10h55m58s
